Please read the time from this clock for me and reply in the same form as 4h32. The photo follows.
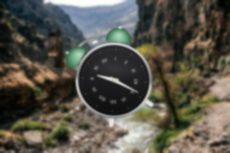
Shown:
10h24
